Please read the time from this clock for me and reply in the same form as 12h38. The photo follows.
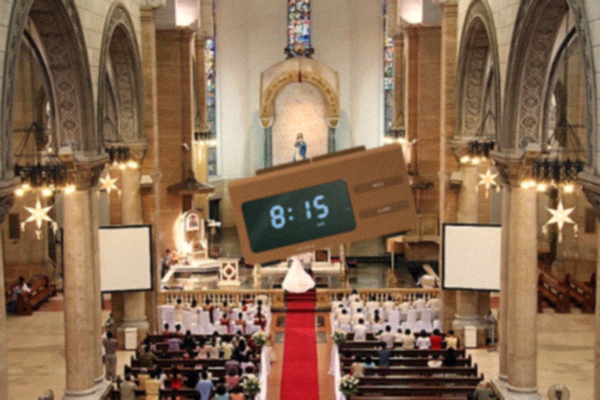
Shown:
8h15
